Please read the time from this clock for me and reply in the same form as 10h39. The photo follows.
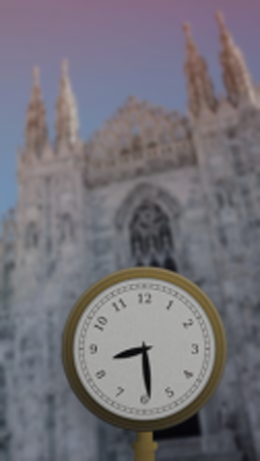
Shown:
8h29
